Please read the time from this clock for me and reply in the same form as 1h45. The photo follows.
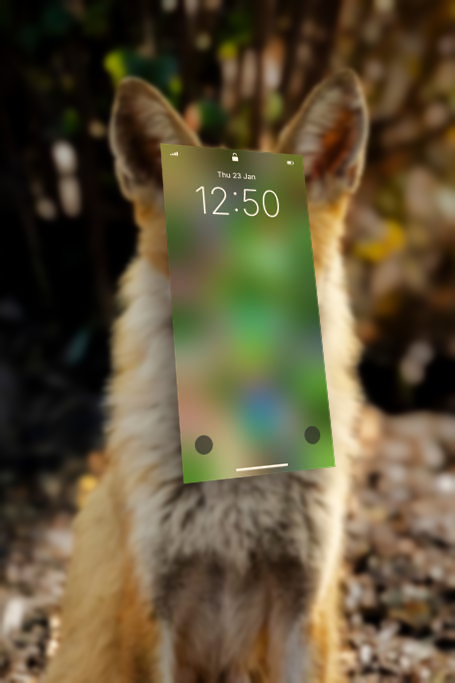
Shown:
12h50
